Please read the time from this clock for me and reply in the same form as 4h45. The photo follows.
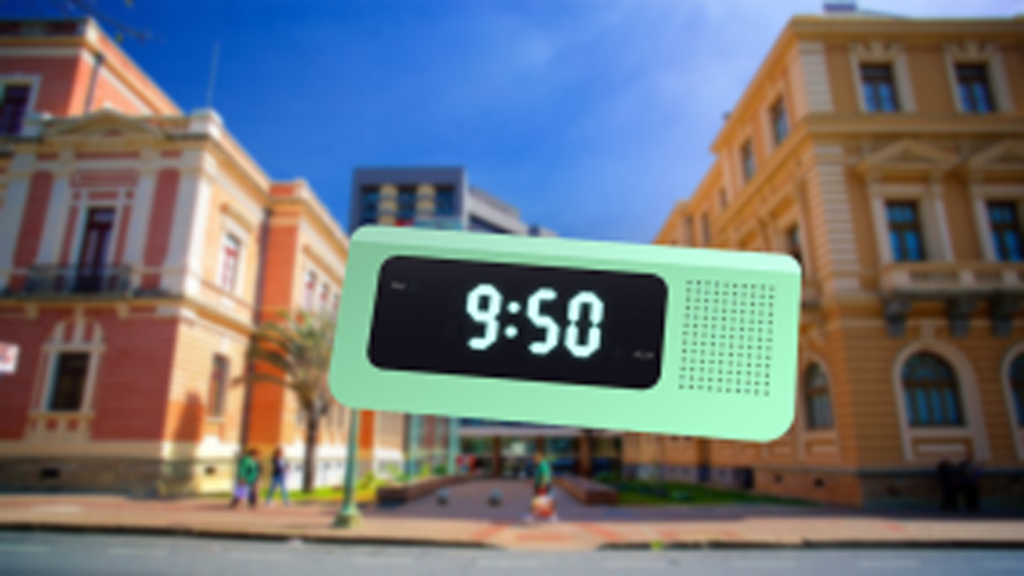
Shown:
9h50
